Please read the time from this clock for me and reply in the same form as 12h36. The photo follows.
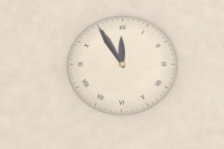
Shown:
11h55
